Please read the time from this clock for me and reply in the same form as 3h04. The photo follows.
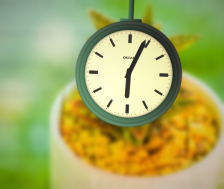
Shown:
6h04
